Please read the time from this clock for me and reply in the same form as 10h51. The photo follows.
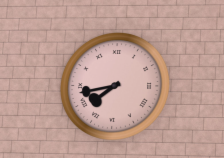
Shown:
7h43
